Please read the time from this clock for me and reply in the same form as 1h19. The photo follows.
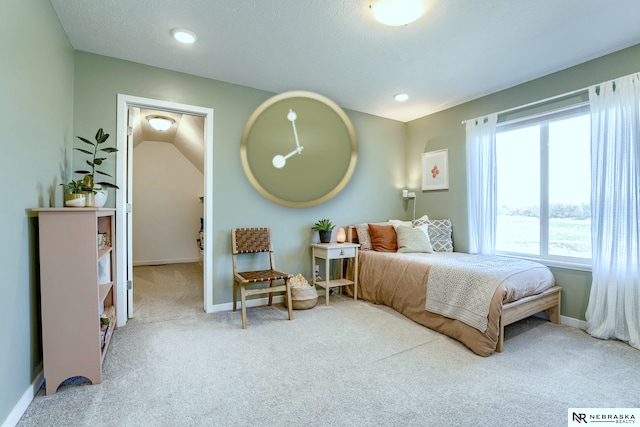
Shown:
7h58
